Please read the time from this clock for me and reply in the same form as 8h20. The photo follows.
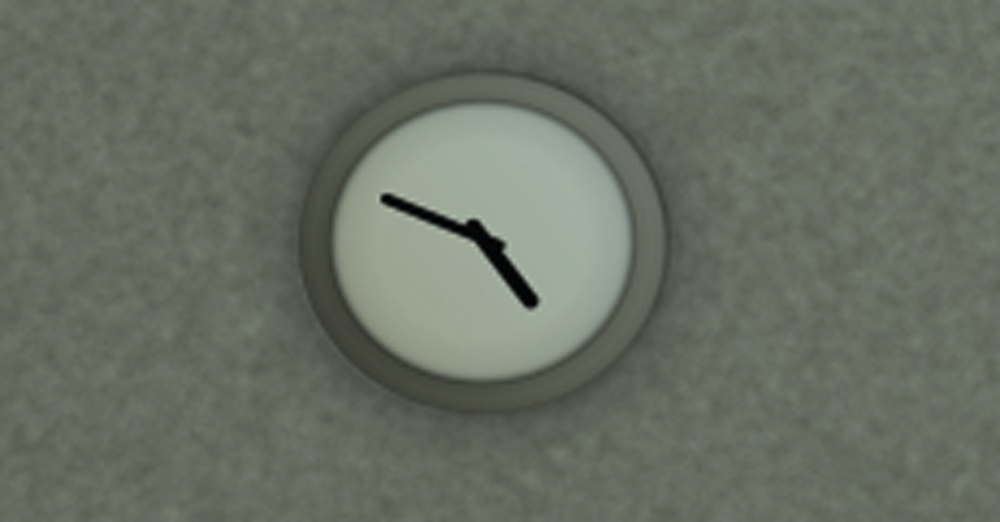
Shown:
4h49
